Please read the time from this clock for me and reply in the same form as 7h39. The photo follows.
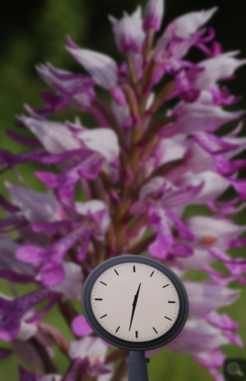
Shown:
12h32
